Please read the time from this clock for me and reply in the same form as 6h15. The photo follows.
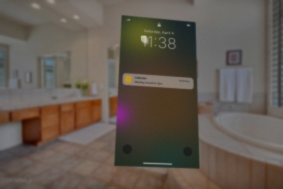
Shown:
11h38
